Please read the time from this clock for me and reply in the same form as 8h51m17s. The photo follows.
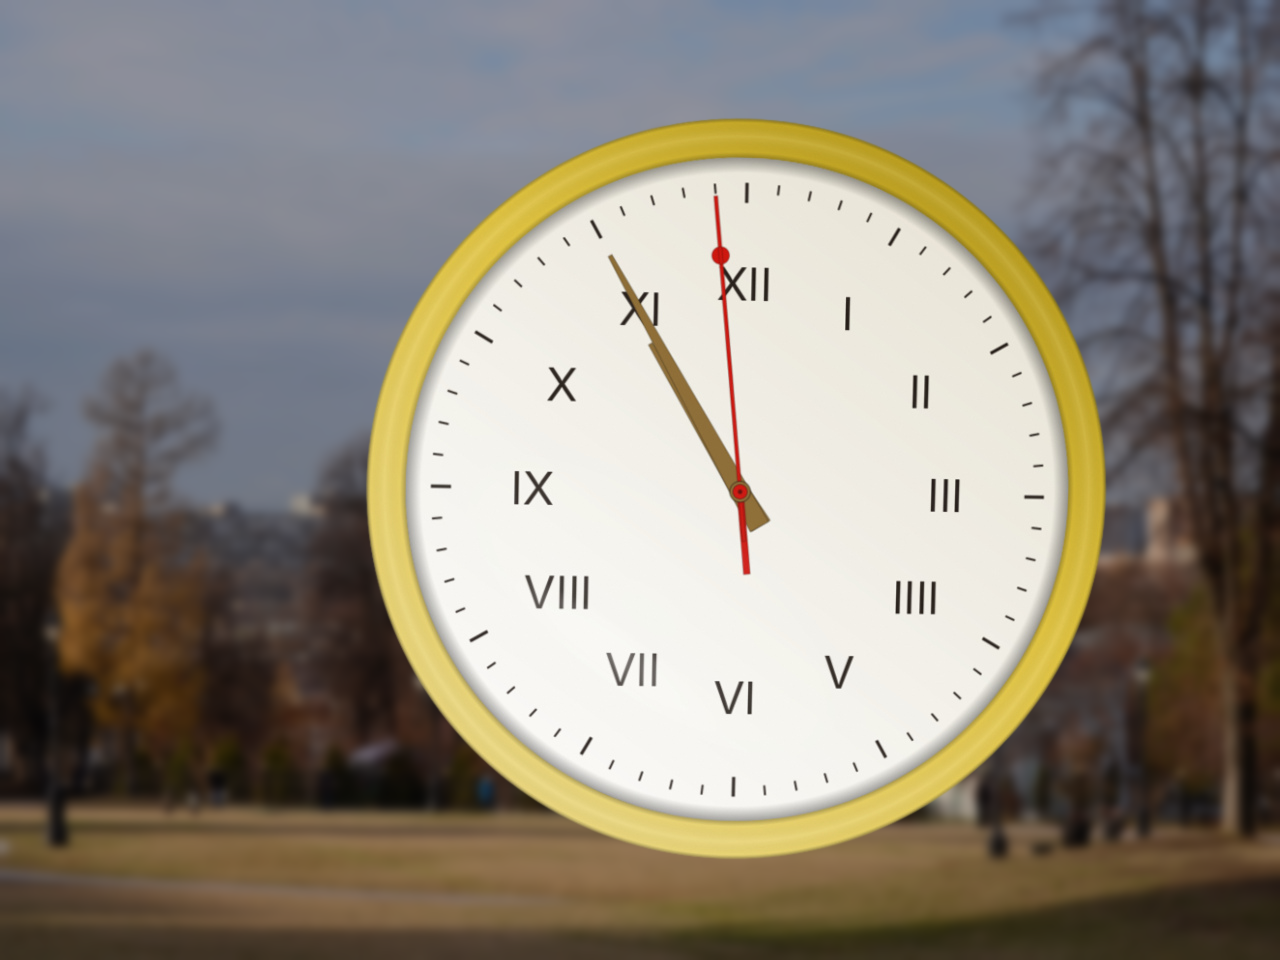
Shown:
10h54m59s
